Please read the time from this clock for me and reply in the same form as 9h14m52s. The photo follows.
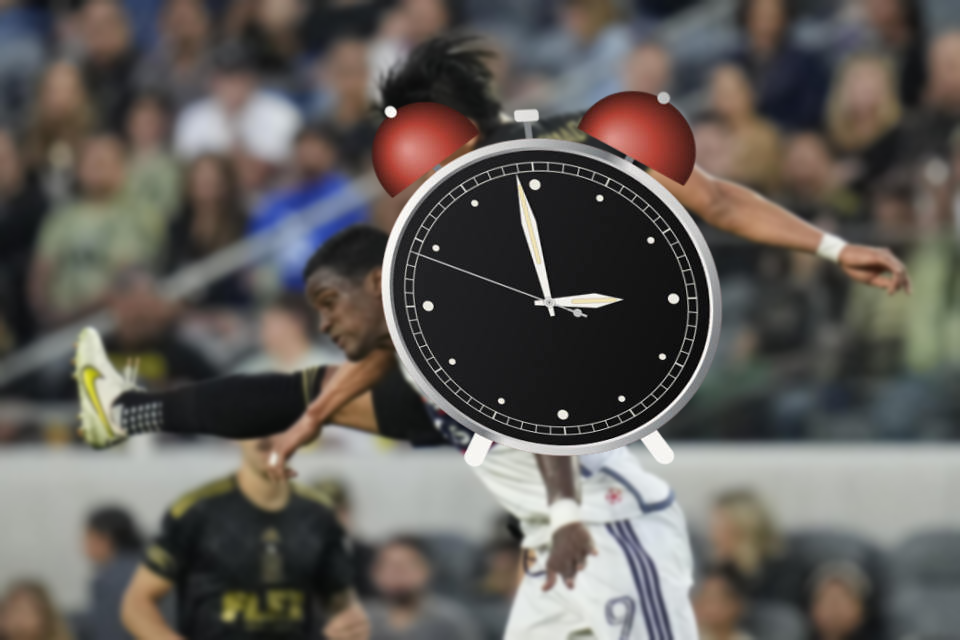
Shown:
2h58m49s
